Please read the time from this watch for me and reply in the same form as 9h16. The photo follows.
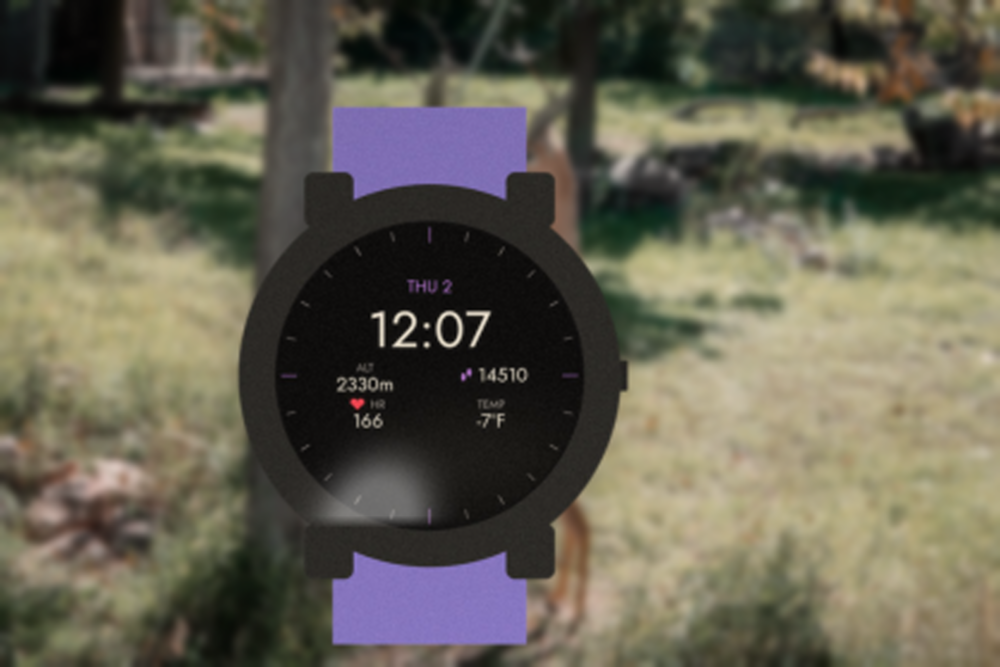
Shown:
12h07
